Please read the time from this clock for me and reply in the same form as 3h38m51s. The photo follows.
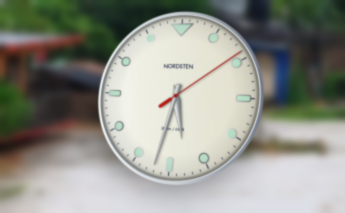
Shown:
5h32m09s
